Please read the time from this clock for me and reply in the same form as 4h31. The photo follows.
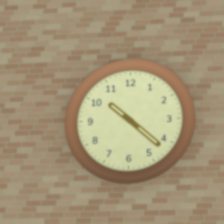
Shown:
10h22
